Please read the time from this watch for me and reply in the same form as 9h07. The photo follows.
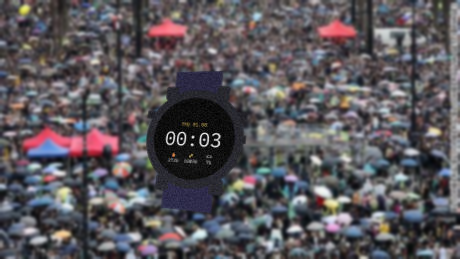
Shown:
0h03
